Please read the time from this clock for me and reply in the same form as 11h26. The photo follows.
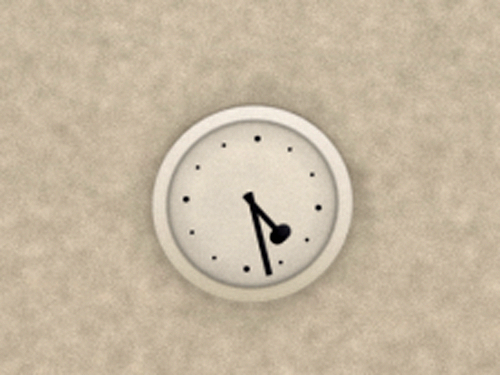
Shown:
4h27
